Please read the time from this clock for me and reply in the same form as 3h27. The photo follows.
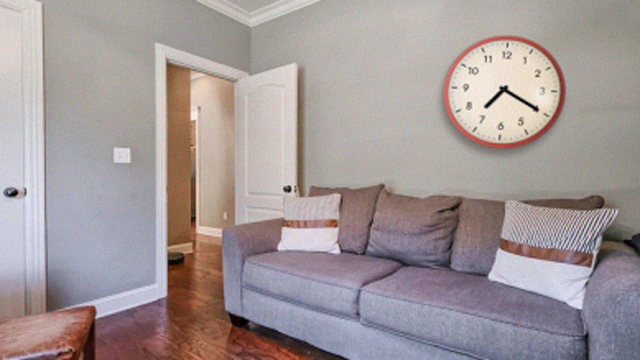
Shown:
7h20
